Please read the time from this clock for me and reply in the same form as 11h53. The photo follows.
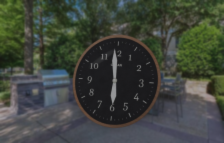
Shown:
5h59
